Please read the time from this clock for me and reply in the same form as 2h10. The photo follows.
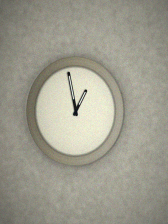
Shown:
12h58
